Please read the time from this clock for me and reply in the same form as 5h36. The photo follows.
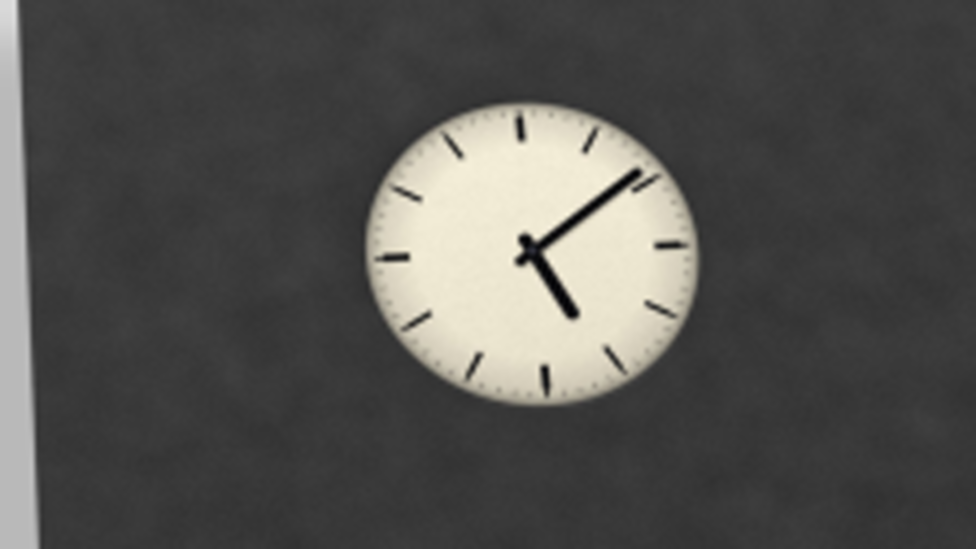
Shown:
5h09
